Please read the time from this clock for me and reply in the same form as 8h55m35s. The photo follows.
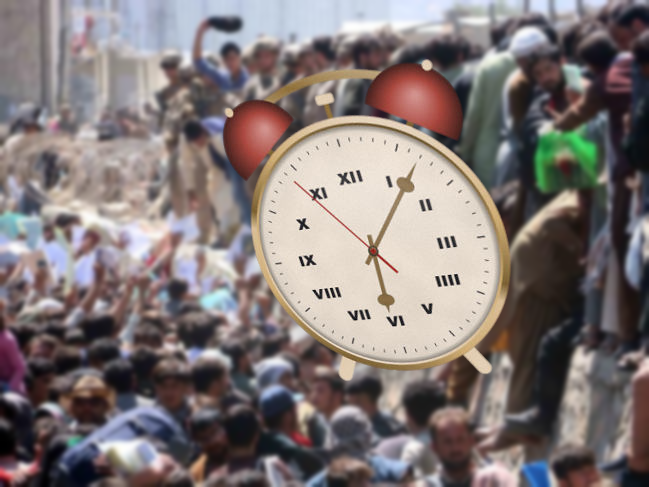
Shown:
6h06m54s
